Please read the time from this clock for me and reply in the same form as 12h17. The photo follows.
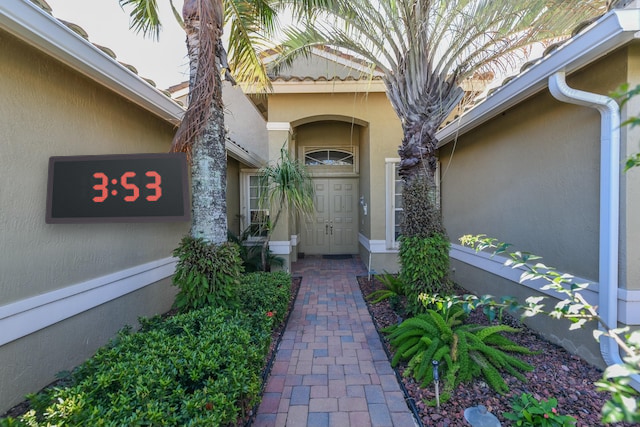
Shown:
3h53
